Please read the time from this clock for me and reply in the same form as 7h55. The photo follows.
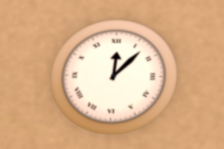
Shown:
12h07
